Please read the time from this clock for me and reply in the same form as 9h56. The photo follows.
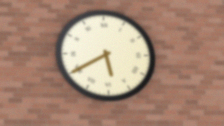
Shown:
5h40
